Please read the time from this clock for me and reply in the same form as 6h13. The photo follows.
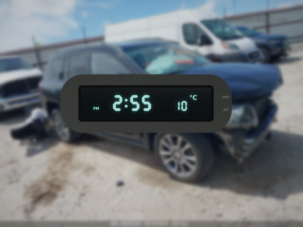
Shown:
2h55
